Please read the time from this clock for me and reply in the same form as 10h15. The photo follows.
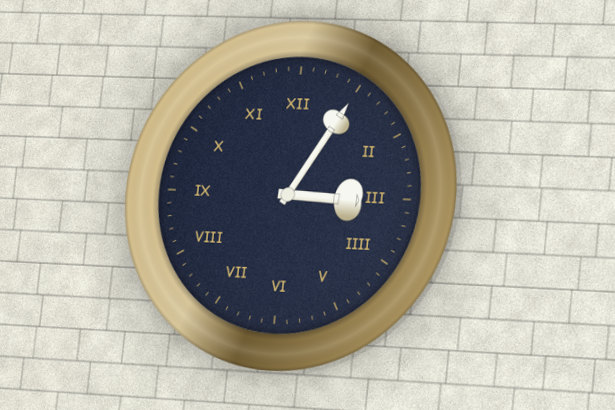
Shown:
3h05
